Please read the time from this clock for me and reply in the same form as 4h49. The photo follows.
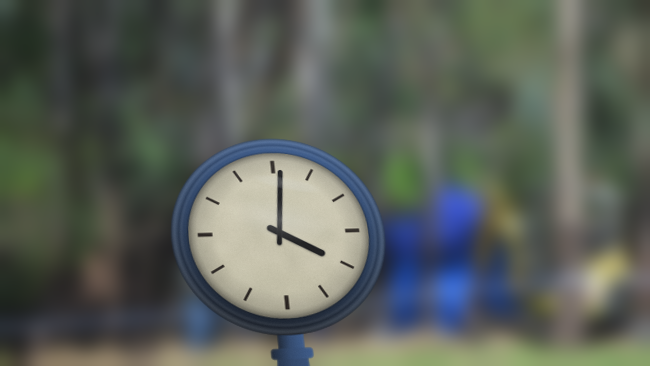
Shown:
4h01
